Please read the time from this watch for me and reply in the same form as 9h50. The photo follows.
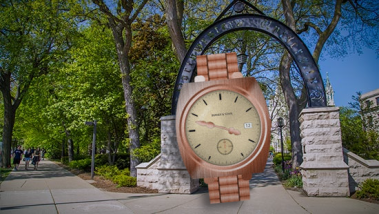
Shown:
3h48
